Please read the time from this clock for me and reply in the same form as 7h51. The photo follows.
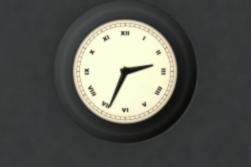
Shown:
2h34
